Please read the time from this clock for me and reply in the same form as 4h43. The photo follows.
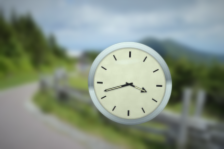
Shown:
3h42
